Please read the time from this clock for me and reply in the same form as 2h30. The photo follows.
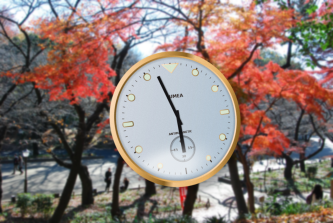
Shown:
5h57
